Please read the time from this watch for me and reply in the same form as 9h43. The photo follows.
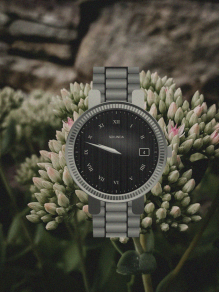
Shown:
9h48
